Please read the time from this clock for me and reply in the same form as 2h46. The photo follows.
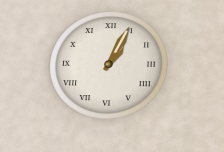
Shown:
1h04
